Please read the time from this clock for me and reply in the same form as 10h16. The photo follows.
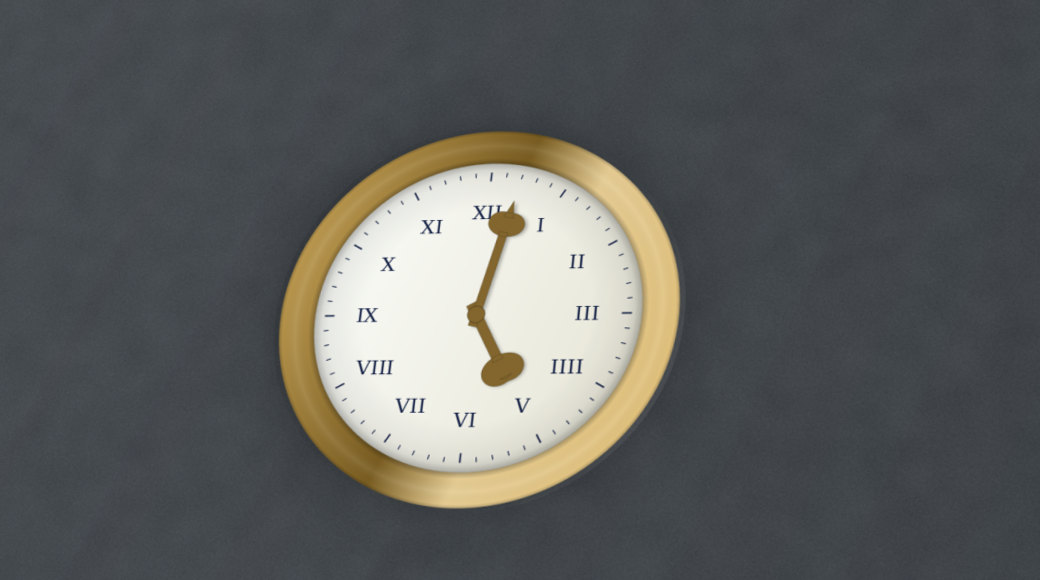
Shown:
5h02
